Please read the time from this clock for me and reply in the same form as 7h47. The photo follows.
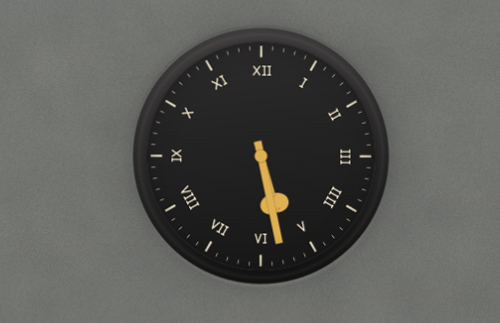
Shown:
5h28
